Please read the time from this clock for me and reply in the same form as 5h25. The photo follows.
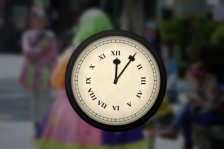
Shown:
12h06
